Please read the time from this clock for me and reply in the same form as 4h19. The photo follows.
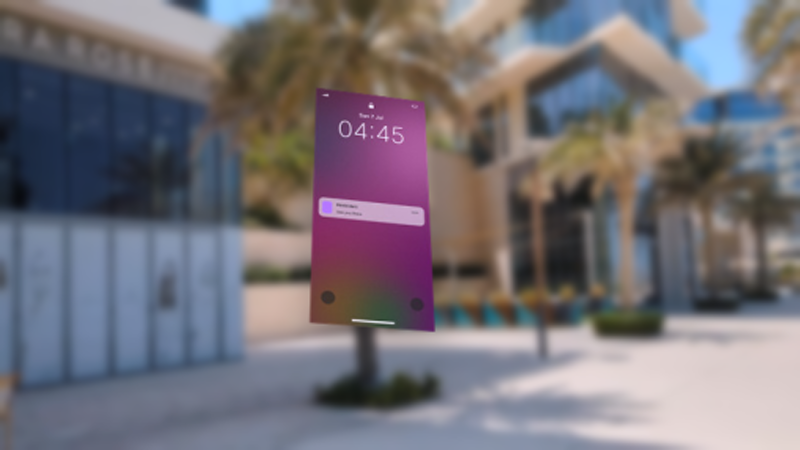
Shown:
4h45
